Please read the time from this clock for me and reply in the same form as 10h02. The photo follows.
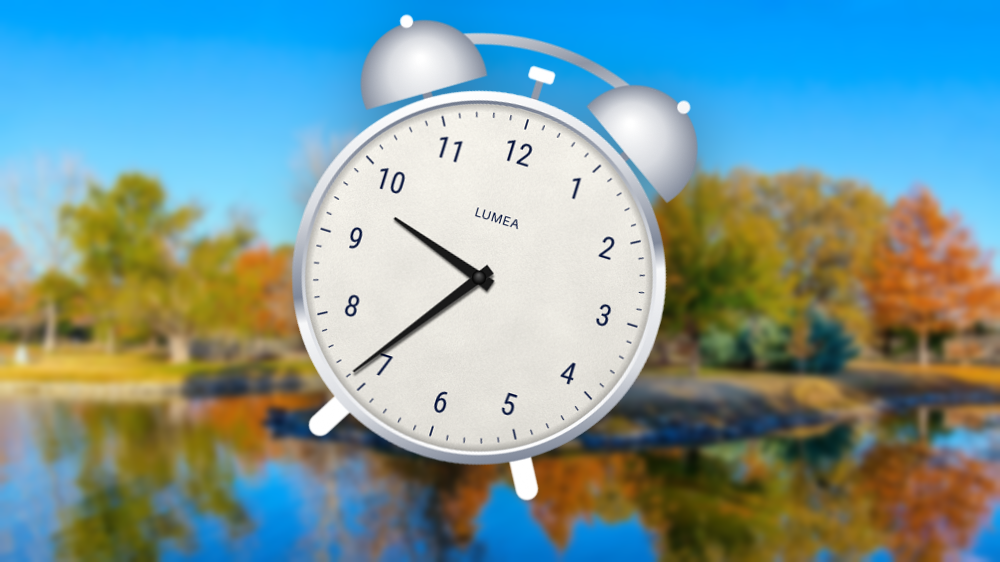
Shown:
9h36
